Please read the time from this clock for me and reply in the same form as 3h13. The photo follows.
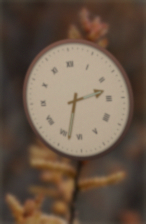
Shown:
2h33
